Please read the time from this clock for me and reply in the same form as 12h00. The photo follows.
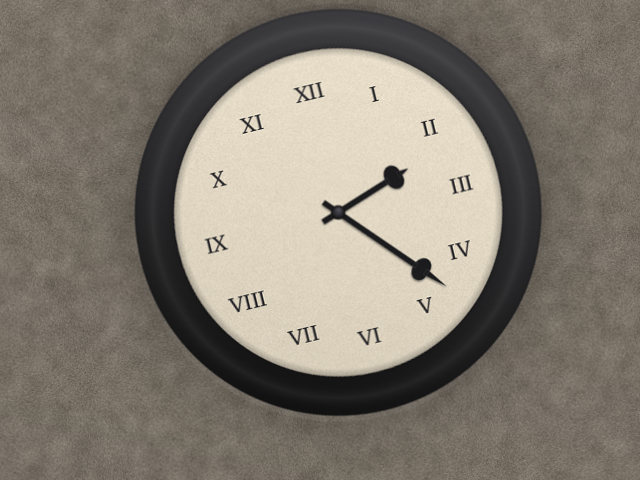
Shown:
2h23
